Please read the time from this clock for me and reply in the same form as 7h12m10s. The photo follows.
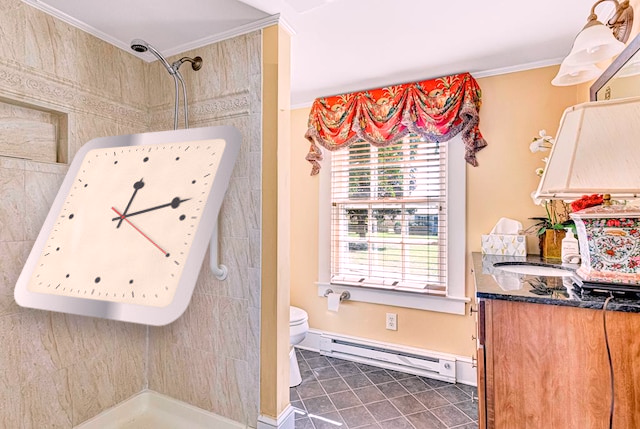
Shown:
12h12m20s
